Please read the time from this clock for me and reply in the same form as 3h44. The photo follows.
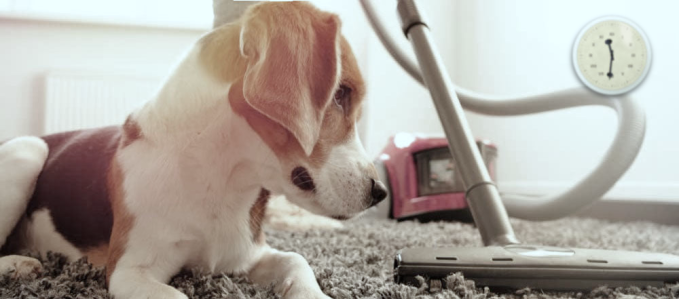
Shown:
11h31
